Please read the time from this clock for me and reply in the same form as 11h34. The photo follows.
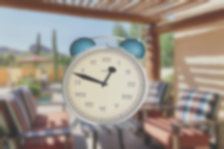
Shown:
12h48
